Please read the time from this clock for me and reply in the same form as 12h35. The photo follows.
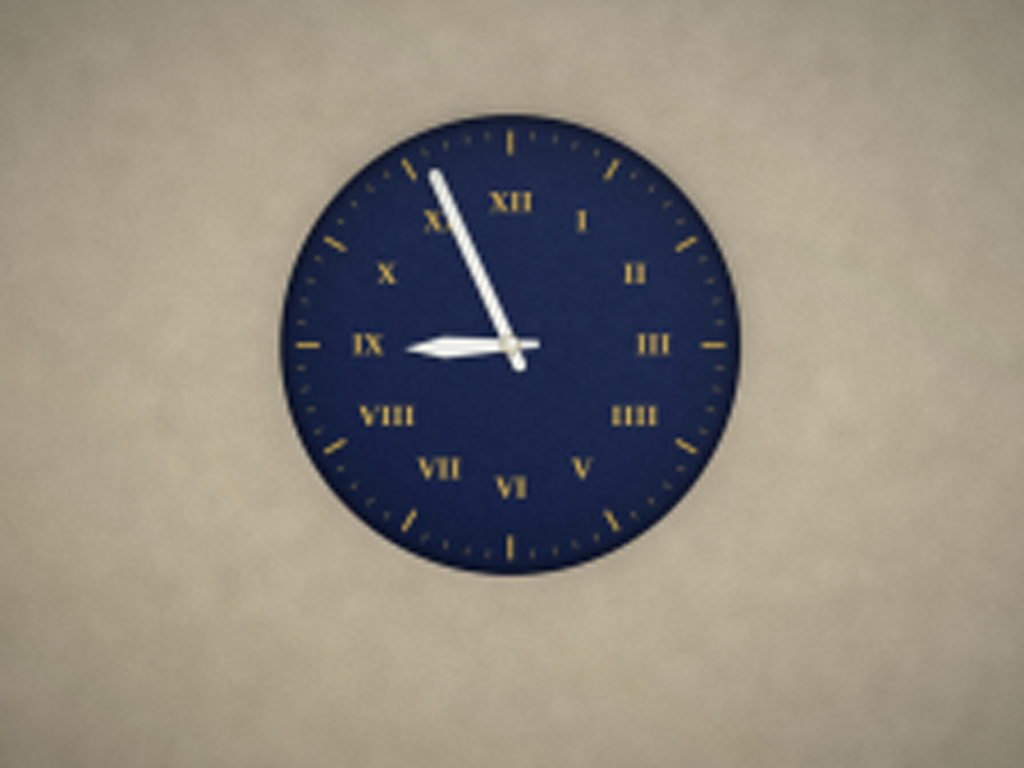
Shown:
8h56
